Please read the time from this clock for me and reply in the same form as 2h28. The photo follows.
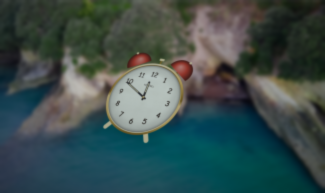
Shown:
11h49
